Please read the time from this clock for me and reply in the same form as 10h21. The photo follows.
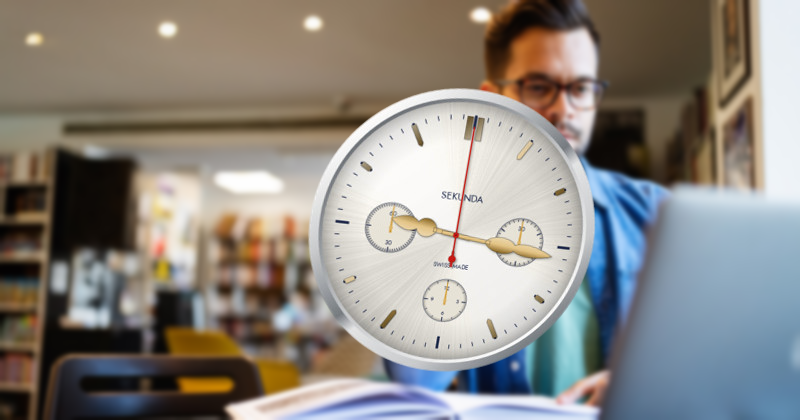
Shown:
9h16
